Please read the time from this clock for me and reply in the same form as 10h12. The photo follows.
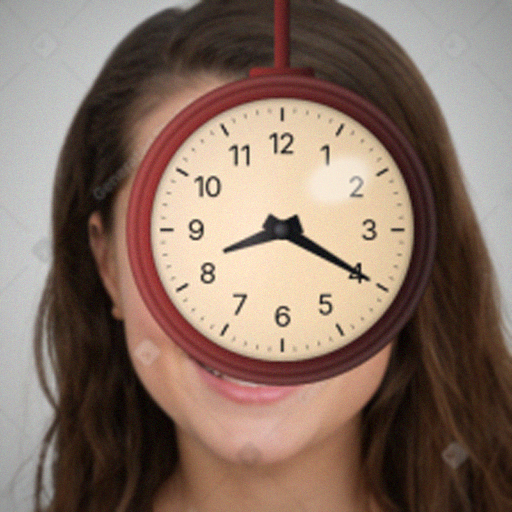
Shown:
8h20
